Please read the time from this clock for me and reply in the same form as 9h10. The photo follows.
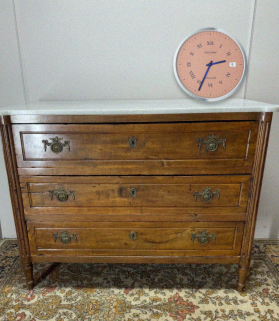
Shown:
2h34
